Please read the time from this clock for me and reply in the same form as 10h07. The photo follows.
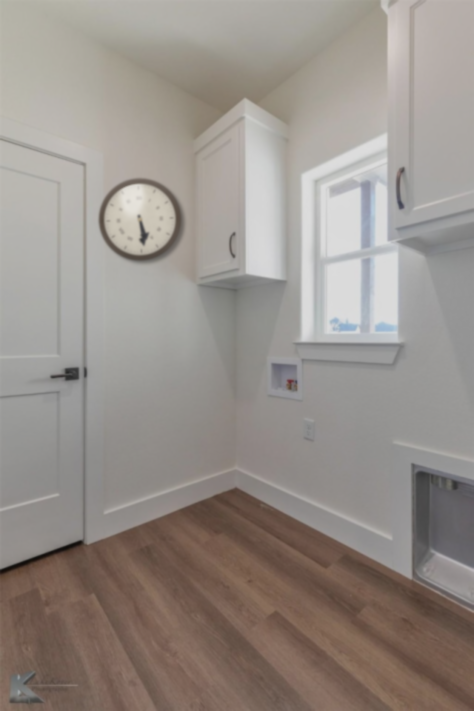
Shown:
5h29
